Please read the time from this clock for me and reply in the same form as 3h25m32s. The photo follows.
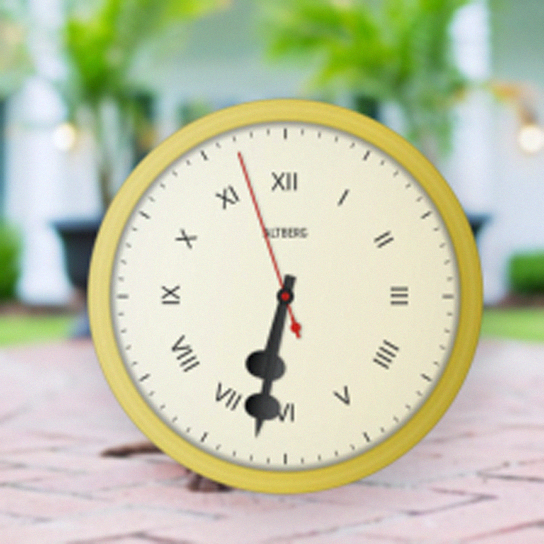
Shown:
6h31m57s
